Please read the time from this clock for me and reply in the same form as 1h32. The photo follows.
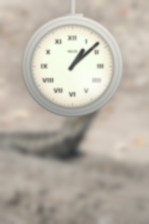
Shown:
1h08
